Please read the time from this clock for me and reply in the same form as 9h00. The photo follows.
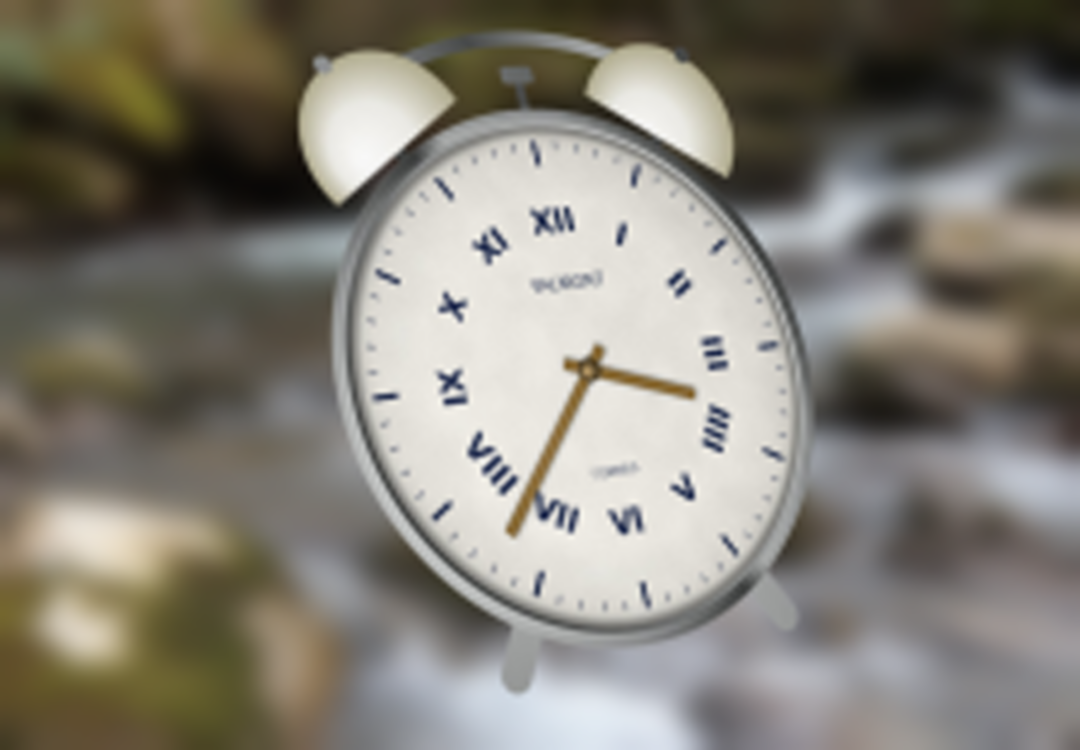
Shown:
3h37
